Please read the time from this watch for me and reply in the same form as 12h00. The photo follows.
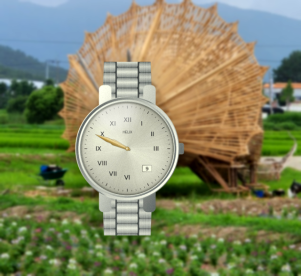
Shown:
9h49
